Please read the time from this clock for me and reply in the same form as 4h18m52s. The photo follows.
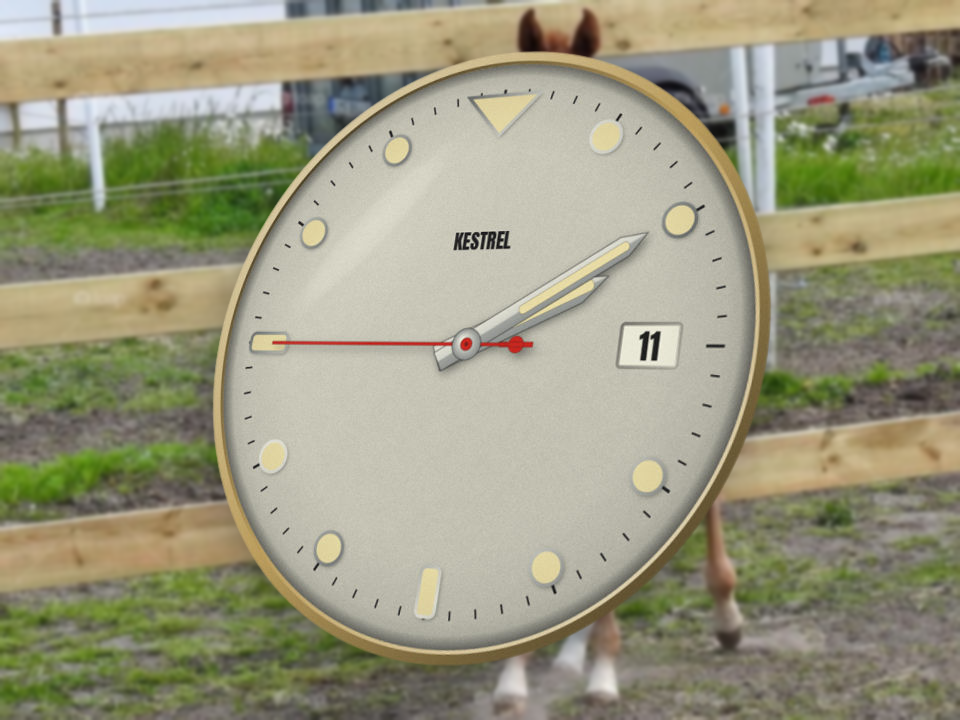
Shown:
2h09m45s
